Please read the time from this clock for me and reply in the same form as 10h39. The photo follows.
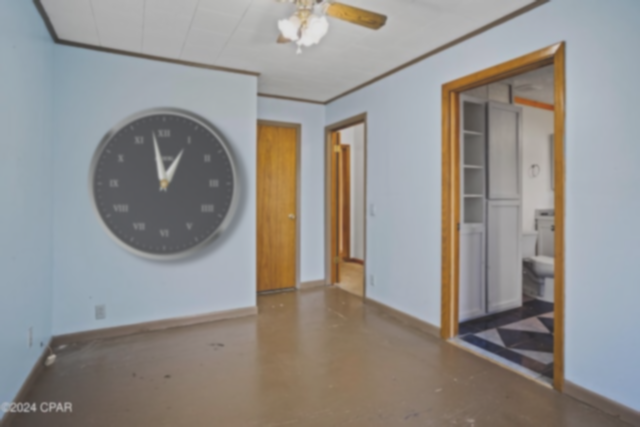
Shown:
12h58
